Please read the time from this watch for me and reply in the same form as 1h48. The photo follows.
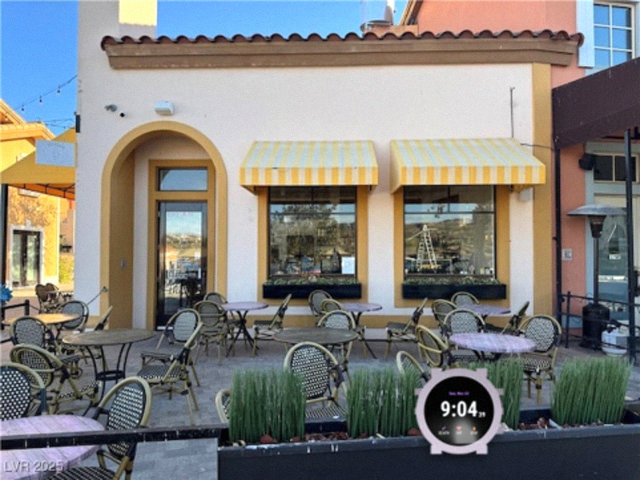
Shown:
9h04
